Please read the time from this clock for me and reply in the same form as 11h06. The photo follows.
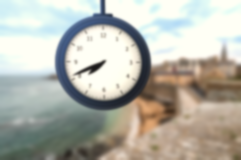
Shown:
7h41
